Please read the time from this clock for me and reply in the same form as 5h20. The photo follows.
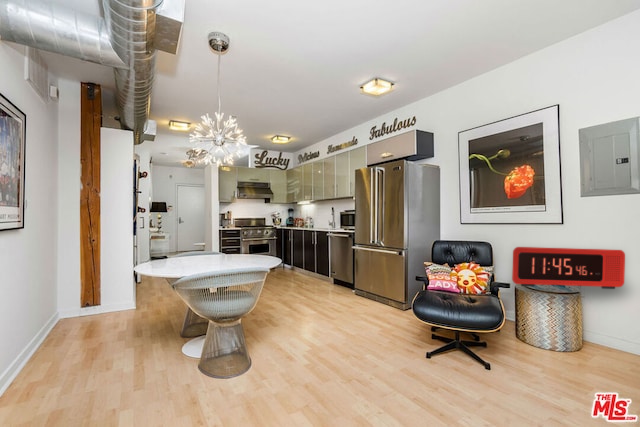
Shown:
11h45
